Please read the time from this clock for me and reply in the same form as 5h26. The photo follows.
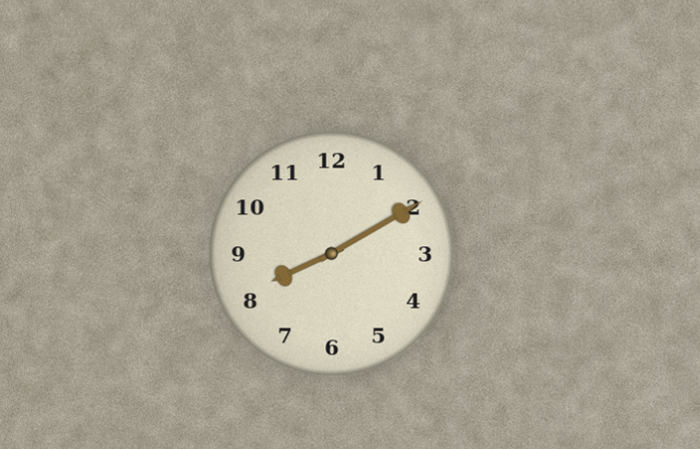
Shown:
8h10
